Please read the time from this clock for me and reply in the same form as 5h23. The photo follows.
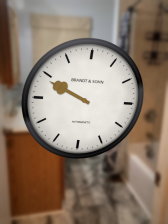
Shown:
9h49
